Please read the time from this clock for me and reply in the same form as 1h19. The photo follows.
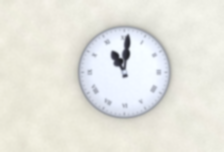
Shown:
11h01
